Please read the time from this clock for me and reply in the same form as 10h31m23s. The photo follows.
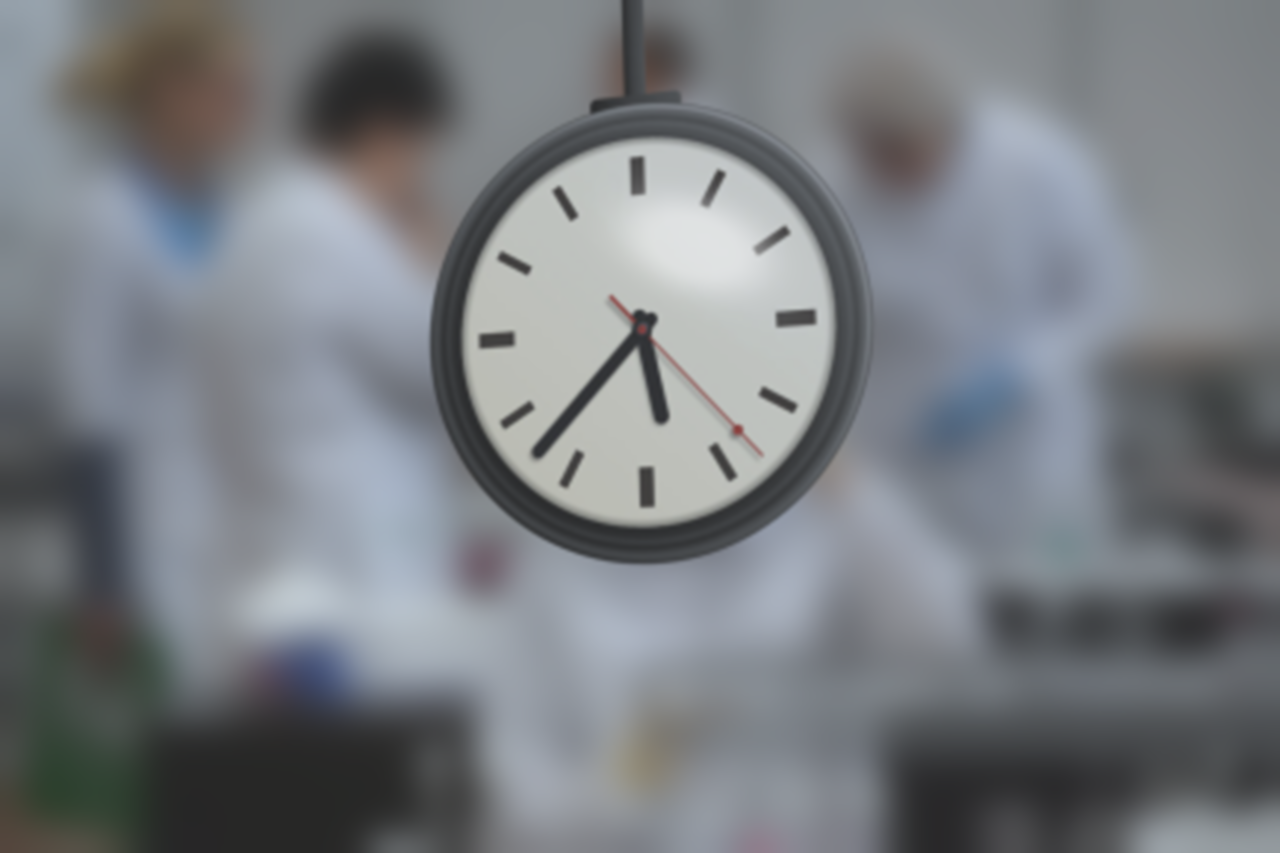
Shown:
5h37m23s
